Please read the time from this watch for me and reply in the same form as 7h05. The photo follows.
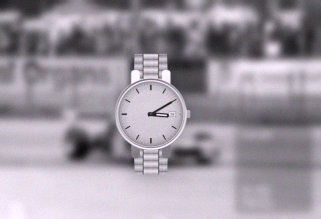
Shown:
3h10
